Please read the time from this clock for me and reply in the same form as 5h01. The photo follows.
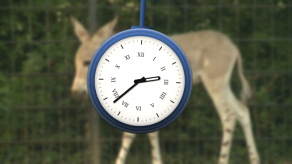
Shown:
2h38
